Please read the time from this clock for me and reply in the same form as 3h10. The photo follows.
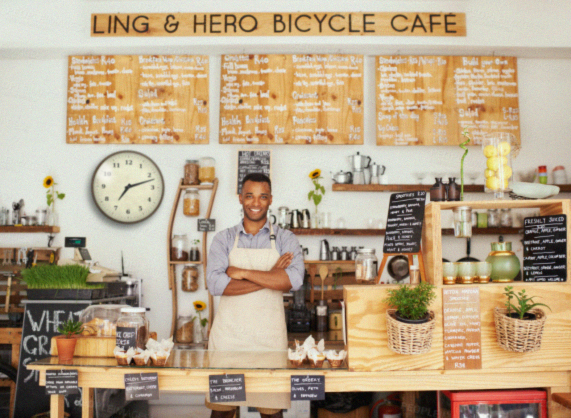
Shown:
7h12
